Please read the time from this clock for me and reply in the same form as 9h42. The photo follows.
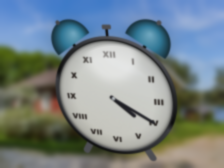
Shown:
4h20
